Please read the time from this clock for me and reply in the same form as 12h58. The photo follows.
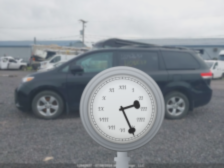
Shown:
2h26
